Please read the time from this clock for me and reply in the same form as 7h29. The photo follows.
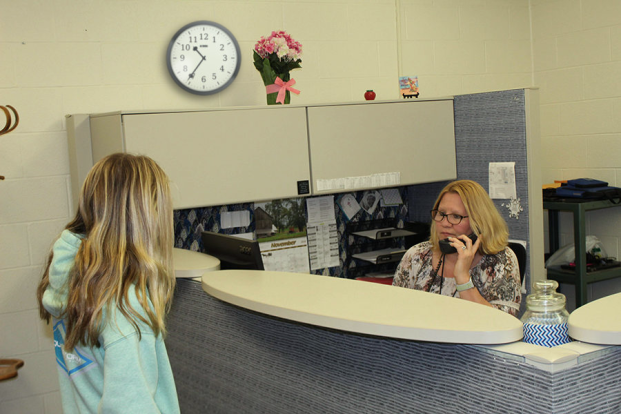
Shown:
10h36
